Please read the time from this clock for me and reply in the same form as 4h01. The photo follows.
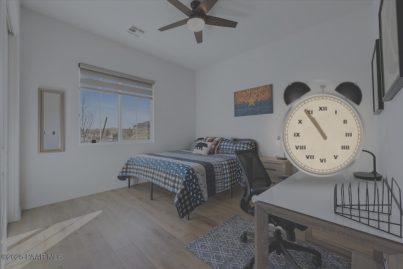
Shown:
10h54
